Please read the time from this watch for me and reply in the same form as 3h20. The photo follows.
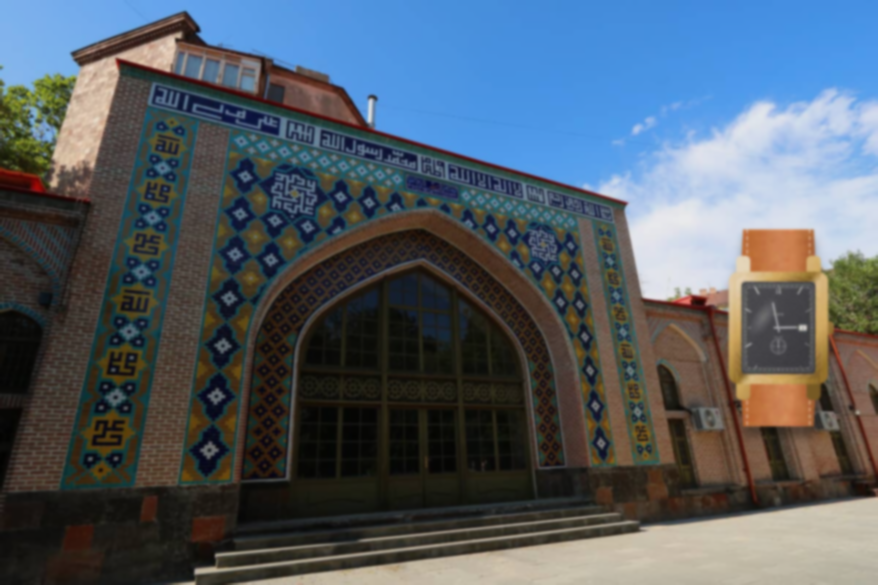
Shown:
2h58
